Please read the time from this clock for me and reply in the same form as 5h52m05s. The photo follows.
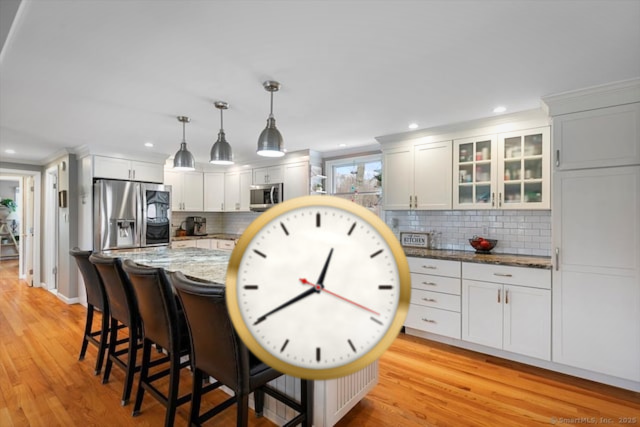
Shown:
12h40m19s
